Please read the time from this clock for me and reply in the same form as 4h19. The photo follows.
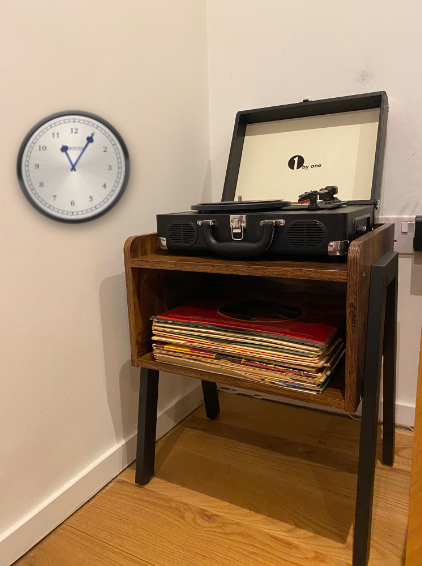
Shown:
11h05
